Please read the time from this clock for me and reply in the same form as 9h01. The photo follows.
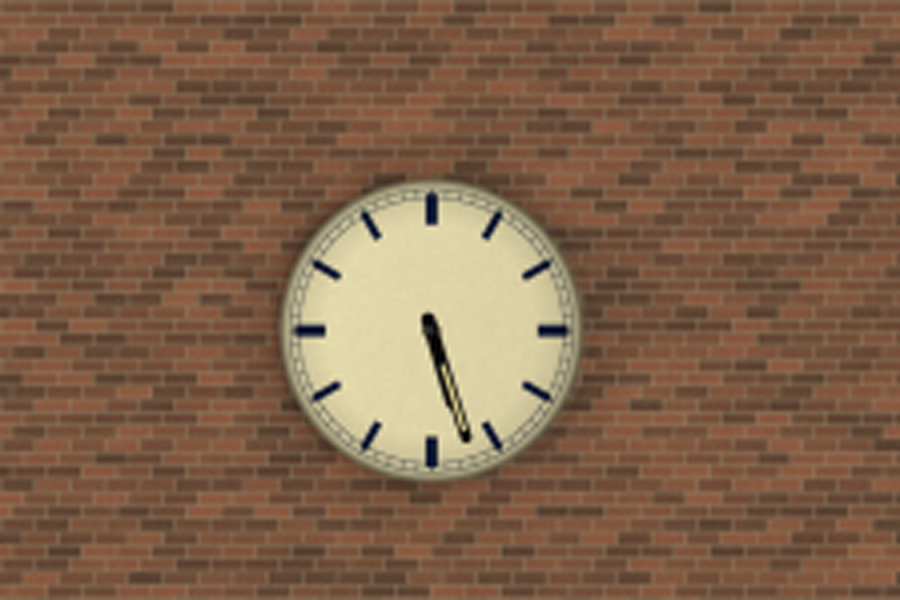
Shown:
5h27
